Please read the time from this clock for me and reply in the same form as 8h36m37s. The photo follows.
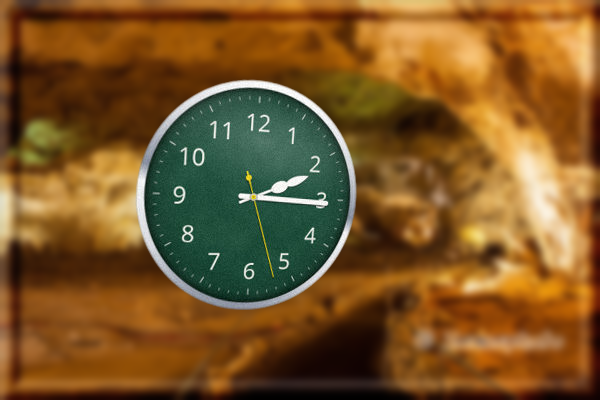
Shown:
2h15m27s
